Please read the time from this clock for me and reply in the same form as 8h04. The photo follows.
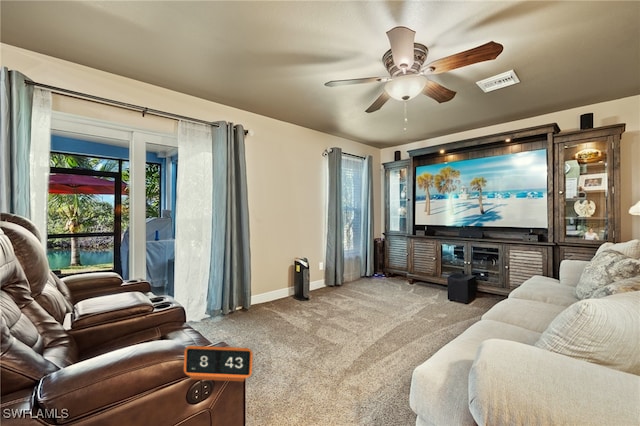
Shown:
8h43
